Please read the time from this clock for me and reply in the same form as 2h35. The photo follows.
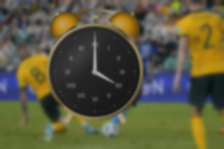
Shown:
4h00
